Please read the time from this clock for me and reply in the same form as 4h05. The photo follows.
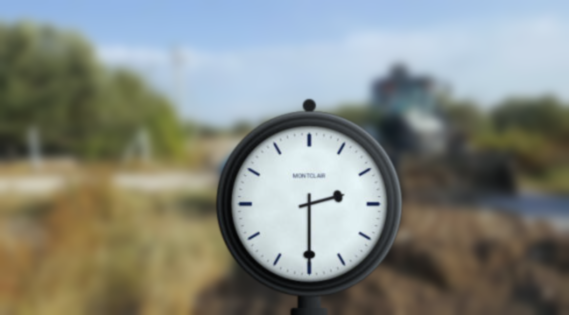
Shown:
2h30
